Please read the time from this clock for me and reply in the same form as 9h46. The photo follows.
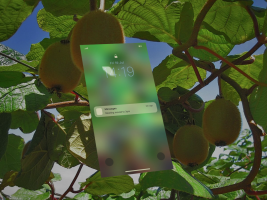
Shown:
14h19
